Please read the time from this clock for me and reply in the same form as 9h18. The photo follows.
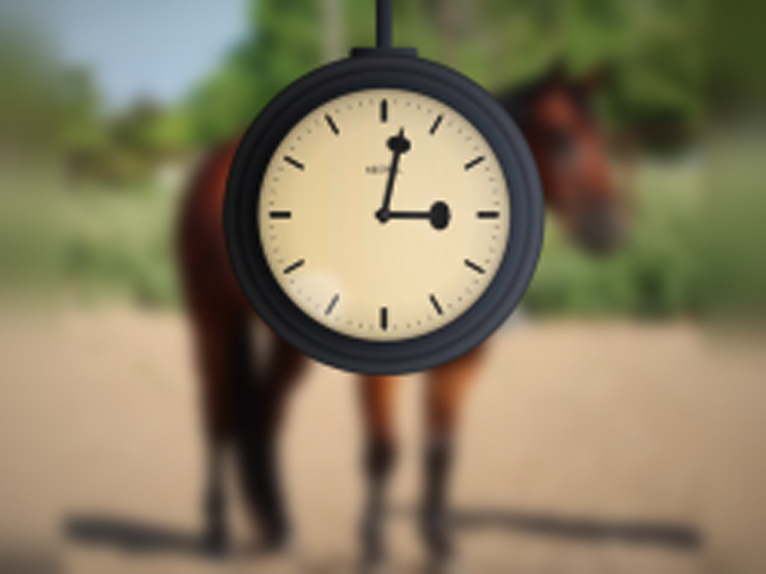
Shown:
3h02
